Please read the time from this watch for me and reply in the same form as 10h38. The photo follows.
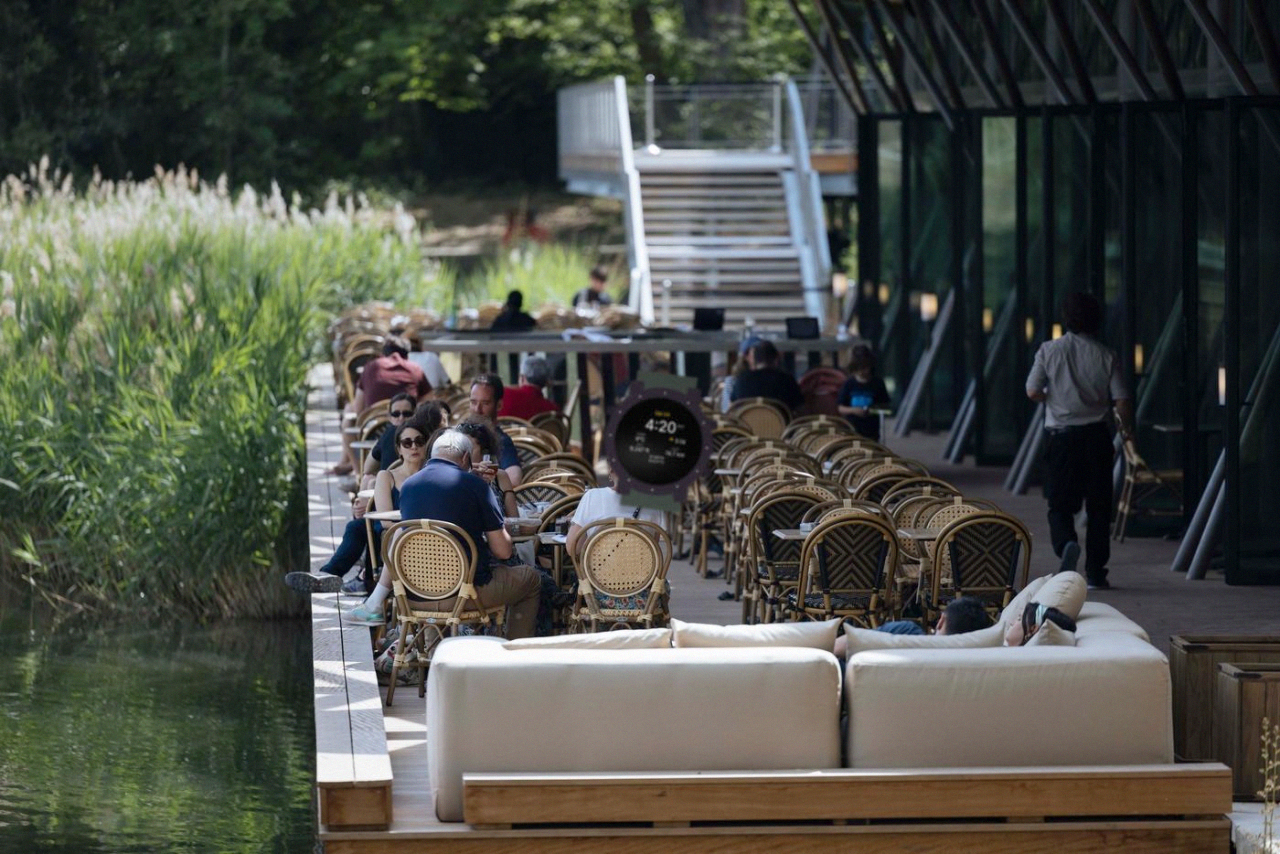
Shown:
4h20
